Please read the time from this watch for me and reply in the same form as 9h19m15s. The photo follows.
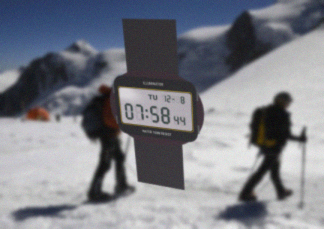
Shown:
7h58m44s
